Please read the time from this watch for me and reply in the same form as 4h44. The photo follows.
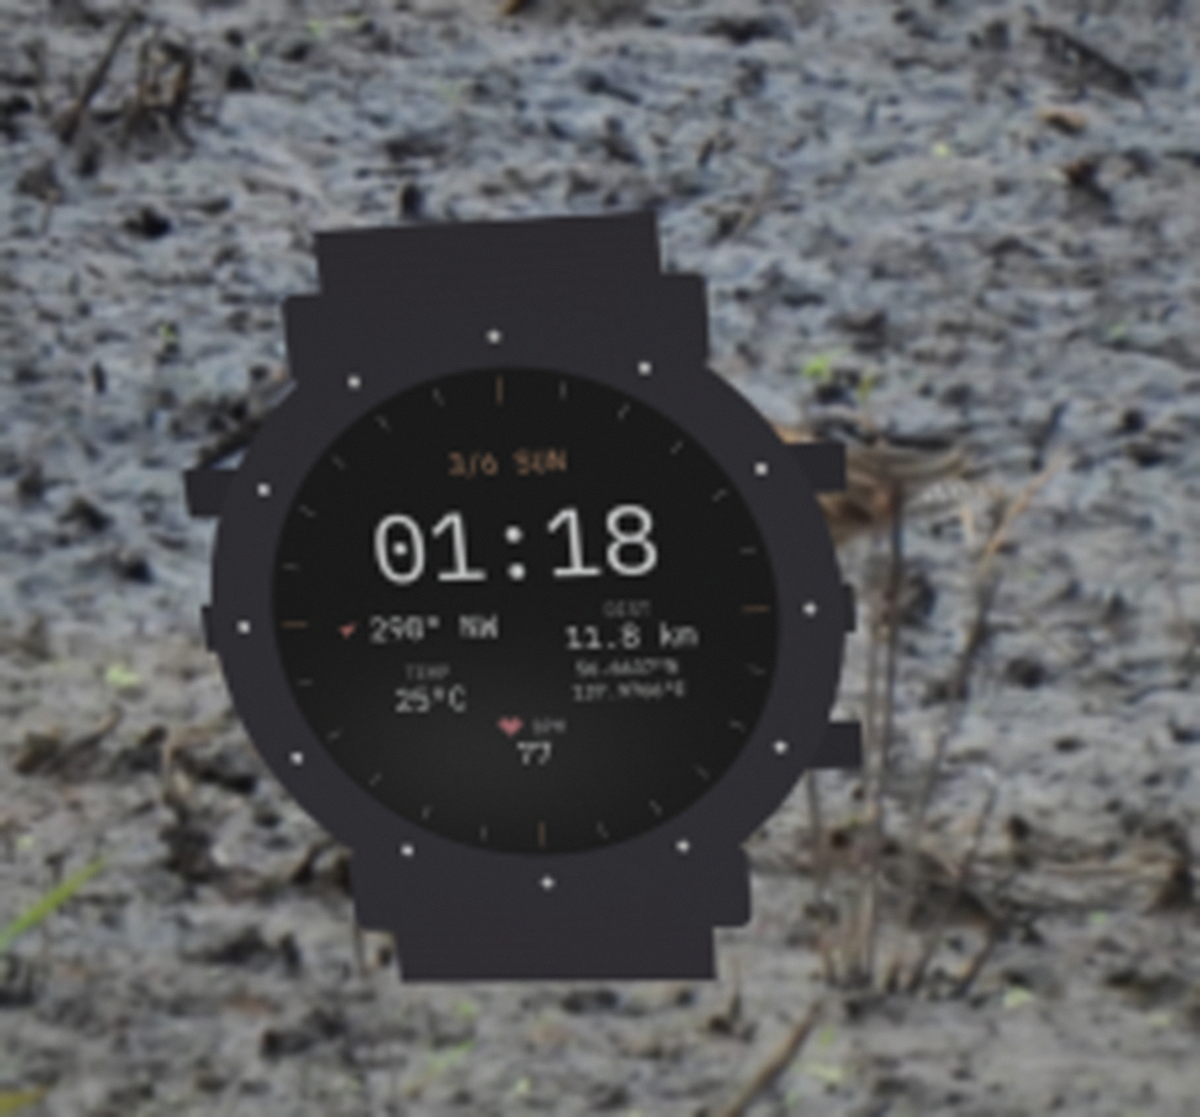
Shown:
1h18
